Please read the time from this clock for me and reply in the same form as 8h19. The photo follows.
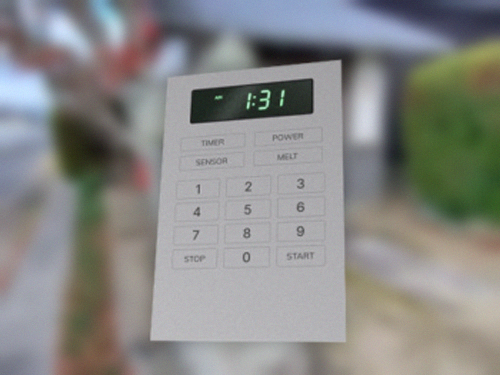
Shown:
1h31
